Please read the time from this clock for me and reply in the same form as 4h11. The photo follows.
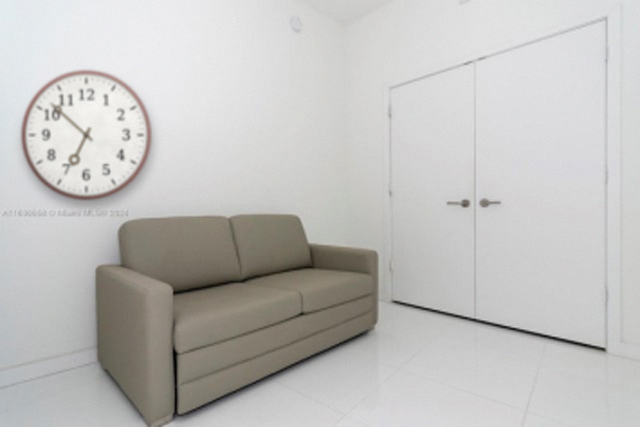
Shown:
6h52
